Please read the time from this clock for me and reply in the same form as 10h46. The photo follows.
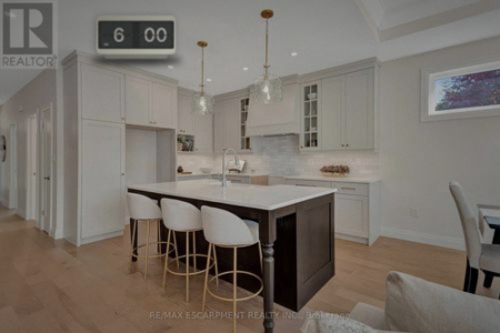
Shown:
6h00
